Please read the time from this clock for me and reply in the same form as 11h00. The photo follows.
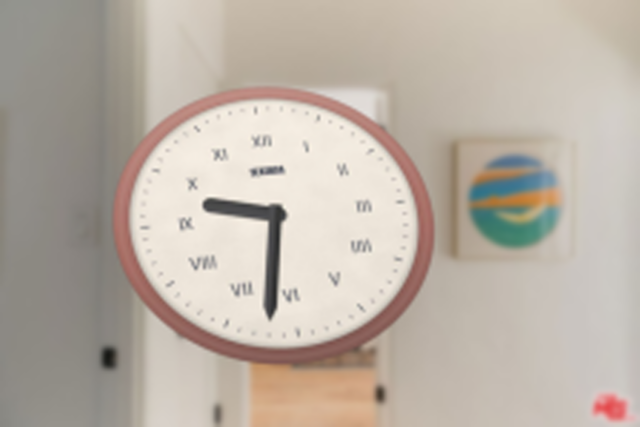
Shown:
9h32
